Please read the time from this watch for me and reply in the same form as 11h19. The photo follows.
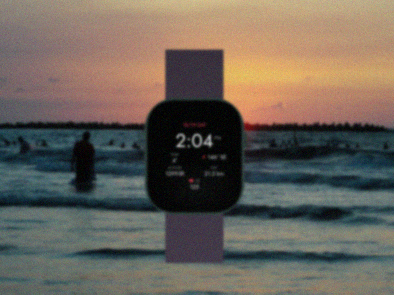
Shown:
2h04
